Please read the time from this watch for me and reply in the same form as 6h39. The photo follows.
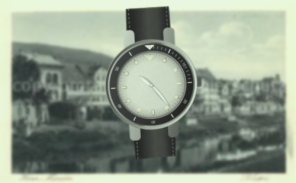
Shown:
10h24
